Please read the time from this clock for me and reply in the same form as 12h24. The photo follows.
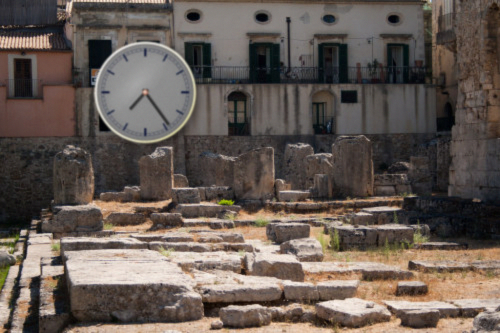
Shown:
7h24
